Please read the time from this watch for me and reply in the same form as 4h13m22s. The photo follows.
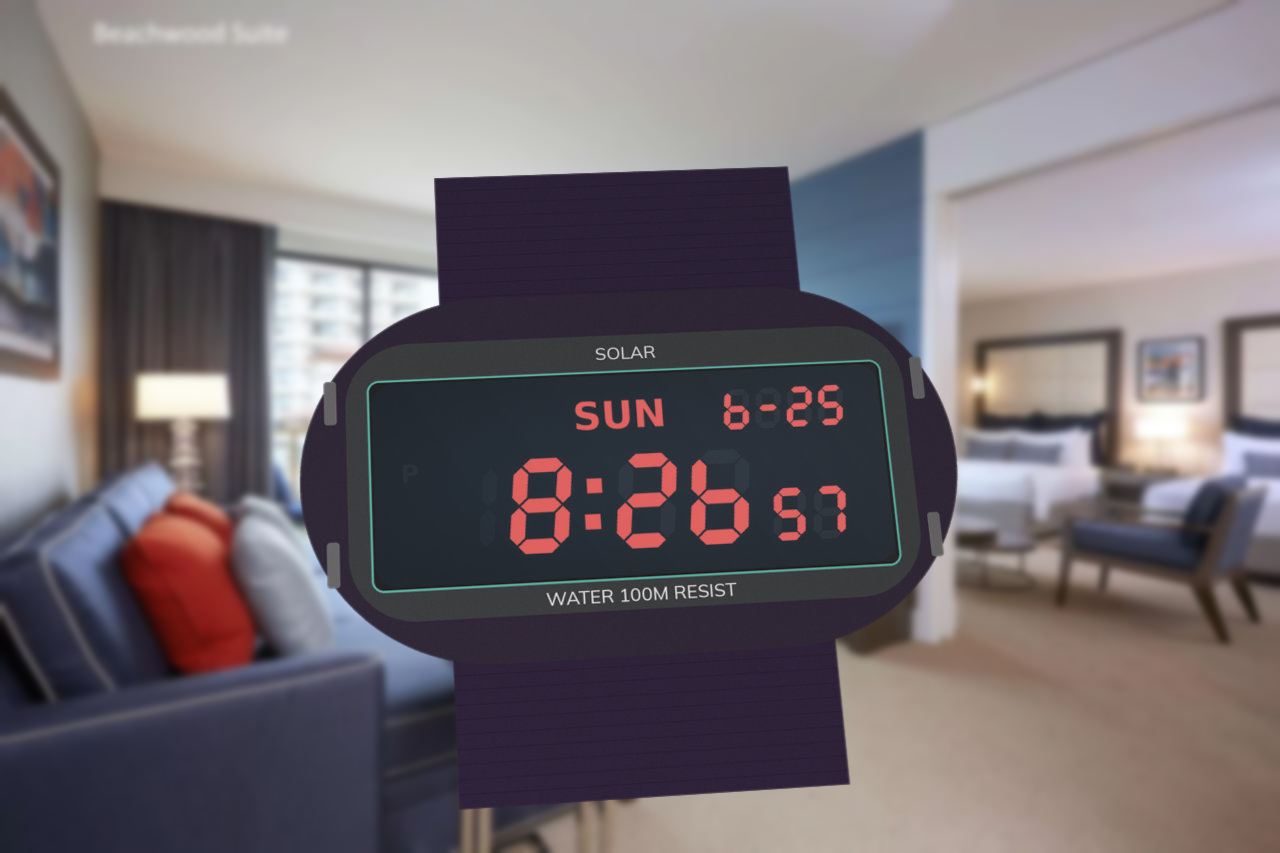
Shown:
8h26m57s
